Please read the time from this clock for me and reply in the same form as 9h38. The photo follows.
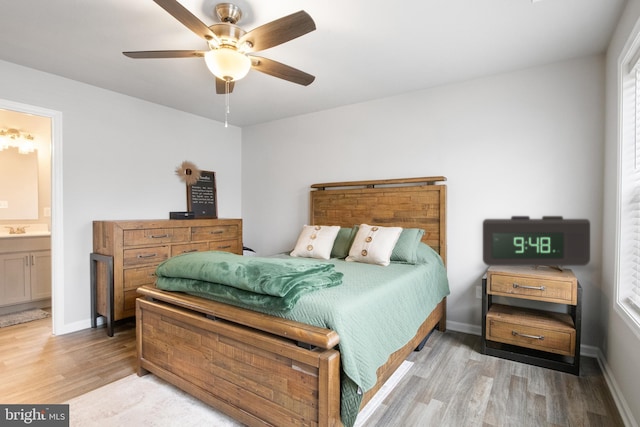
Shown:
9h48
